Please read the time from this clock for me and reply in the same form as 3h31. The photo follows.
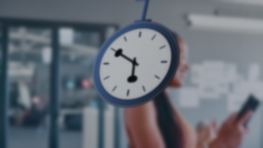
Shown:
5h50
